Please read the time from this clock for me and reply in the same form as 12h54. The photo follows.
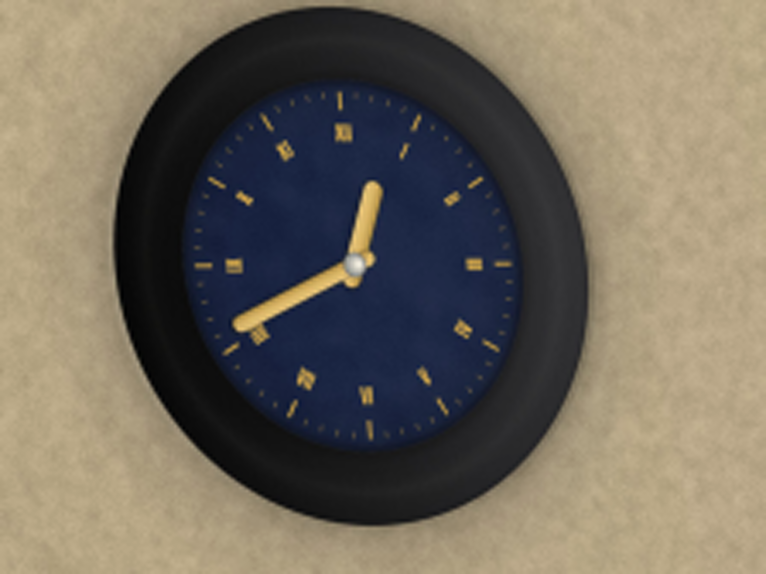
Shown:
12h41
